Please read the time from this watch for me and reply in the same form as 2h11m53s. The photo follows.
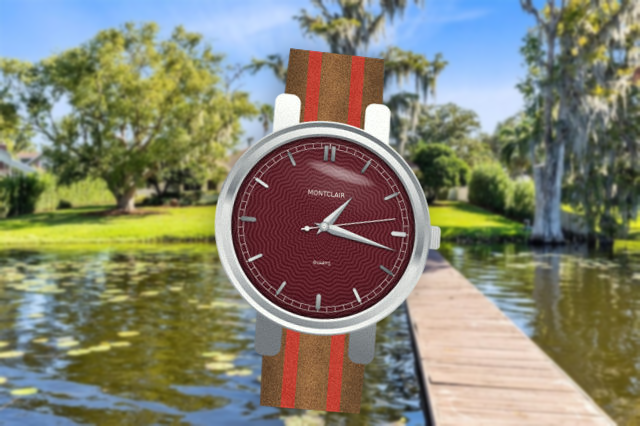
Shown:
1h17m13s
